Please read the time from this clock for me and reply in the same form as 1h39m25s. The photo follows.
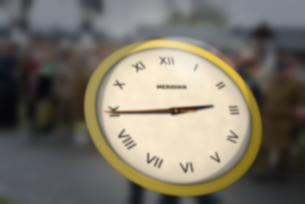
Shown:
2h44m45s
